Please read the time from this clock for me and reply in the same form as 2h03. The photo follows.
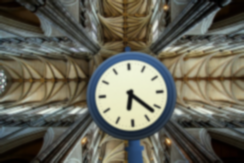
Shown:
6h22
